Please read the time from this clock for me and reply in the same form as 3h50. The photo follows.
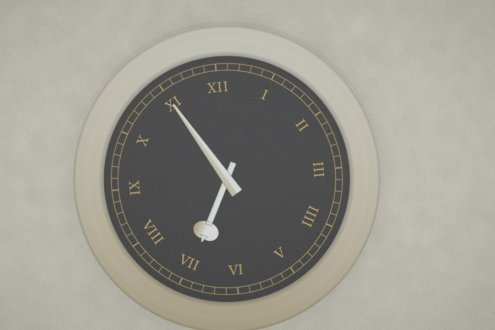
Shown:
6h55
